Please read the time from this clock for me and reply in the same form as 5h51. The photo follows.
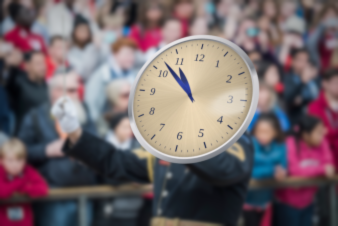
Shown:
10h52
